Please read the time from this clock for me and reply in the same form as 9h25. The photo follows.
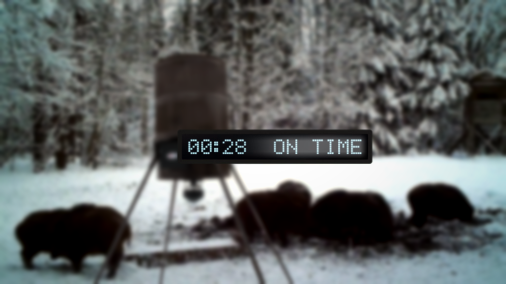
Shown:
0h28
